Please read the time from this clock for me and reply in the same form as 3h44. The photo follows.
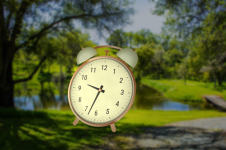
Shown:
9h33
